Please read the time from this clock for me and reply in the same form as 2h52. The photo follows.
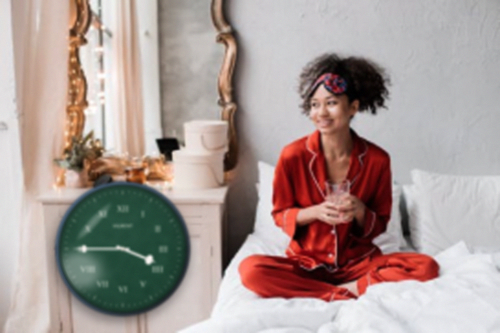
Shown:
3h45
